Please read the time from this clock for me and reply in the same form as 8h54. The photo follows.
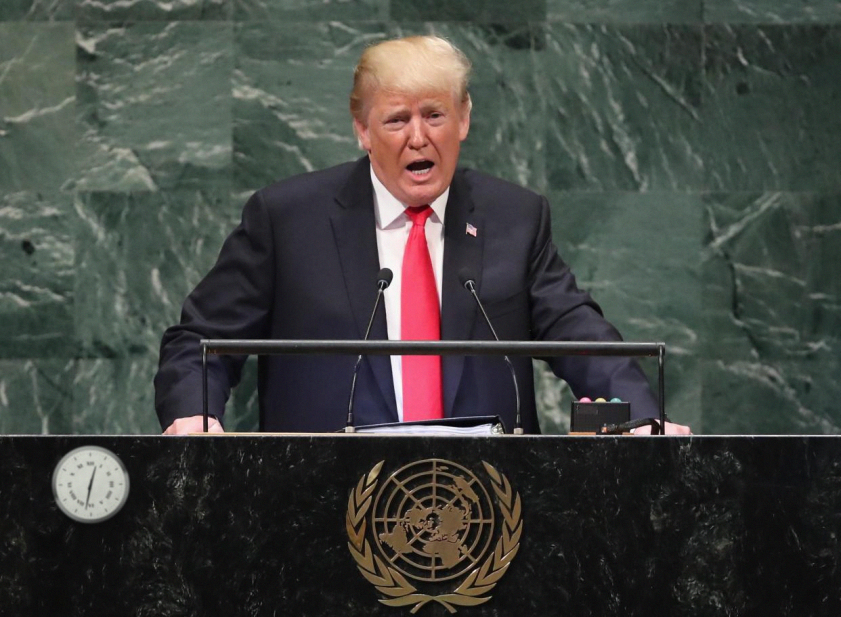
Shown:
12h32
